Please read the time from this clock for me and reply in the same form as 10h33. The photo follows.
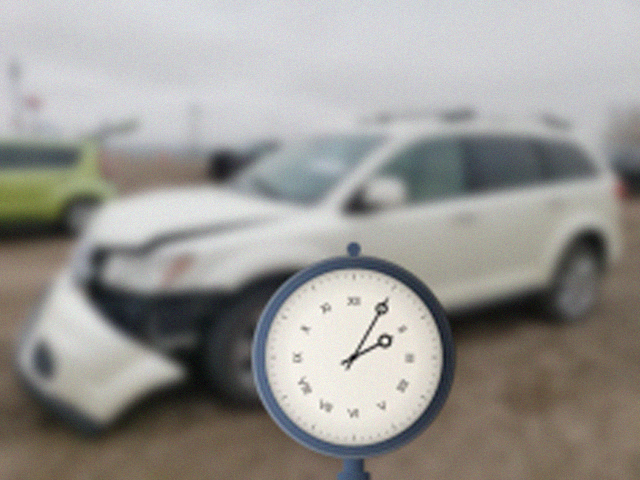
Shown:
2h05
